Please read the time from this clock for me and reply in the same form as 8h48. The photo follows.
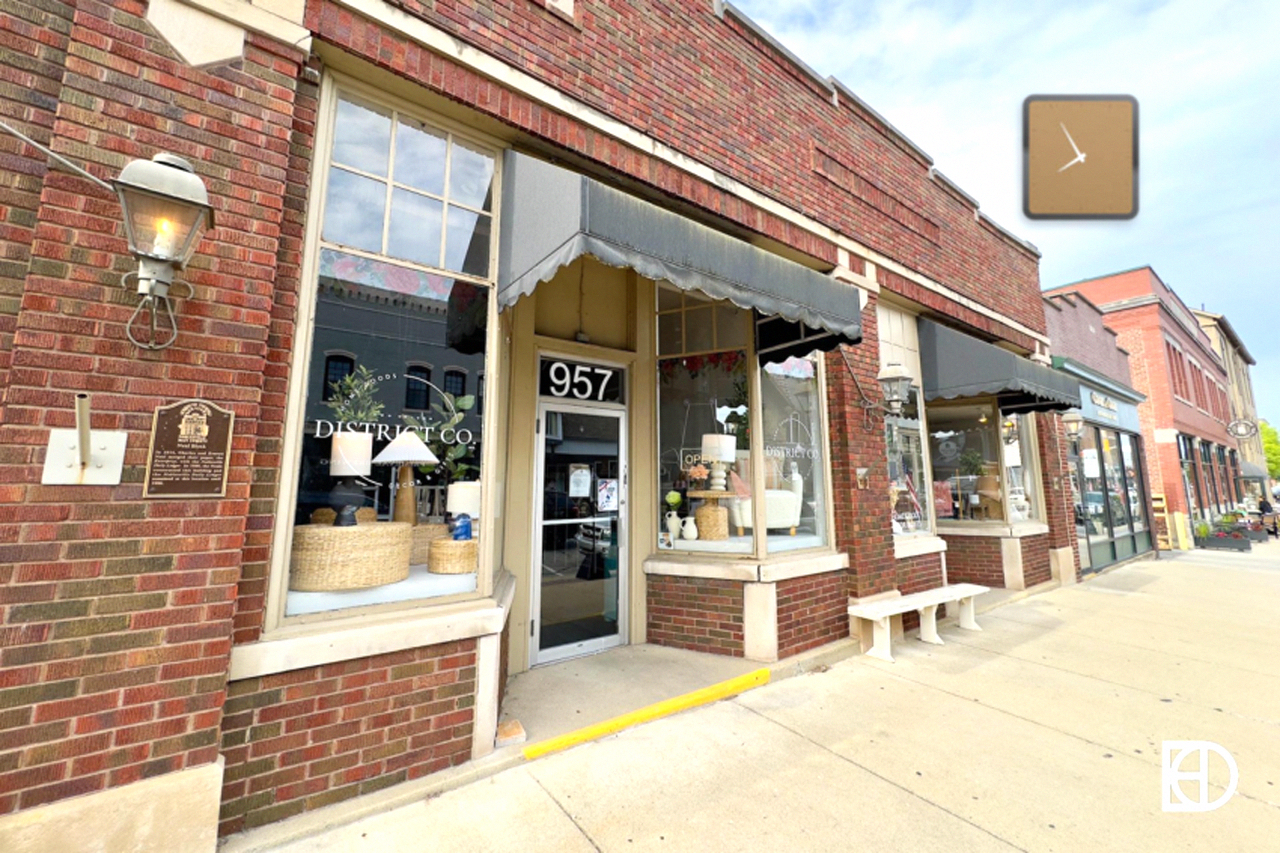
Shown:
7h55
